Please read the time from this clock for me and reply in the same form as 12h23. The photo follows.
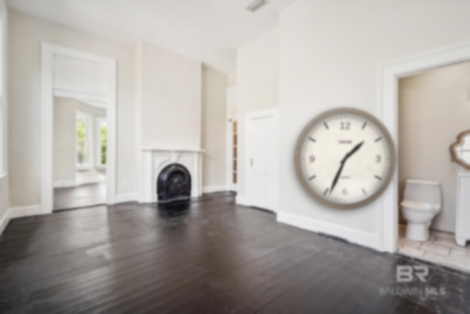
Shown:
1h34
